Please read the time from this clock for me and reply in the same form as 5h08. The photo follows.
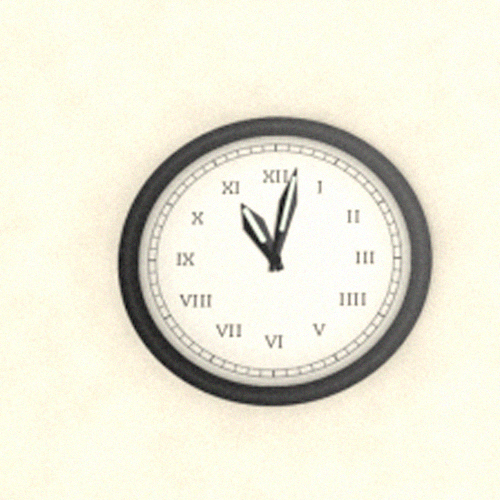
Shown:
11h02
